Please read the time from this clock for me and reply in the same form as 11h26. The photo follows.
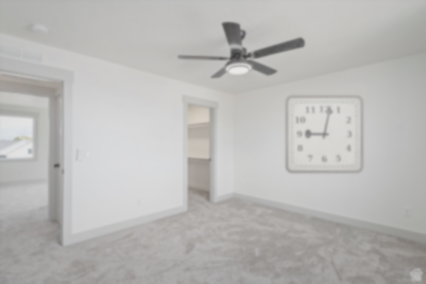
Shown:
9h02
